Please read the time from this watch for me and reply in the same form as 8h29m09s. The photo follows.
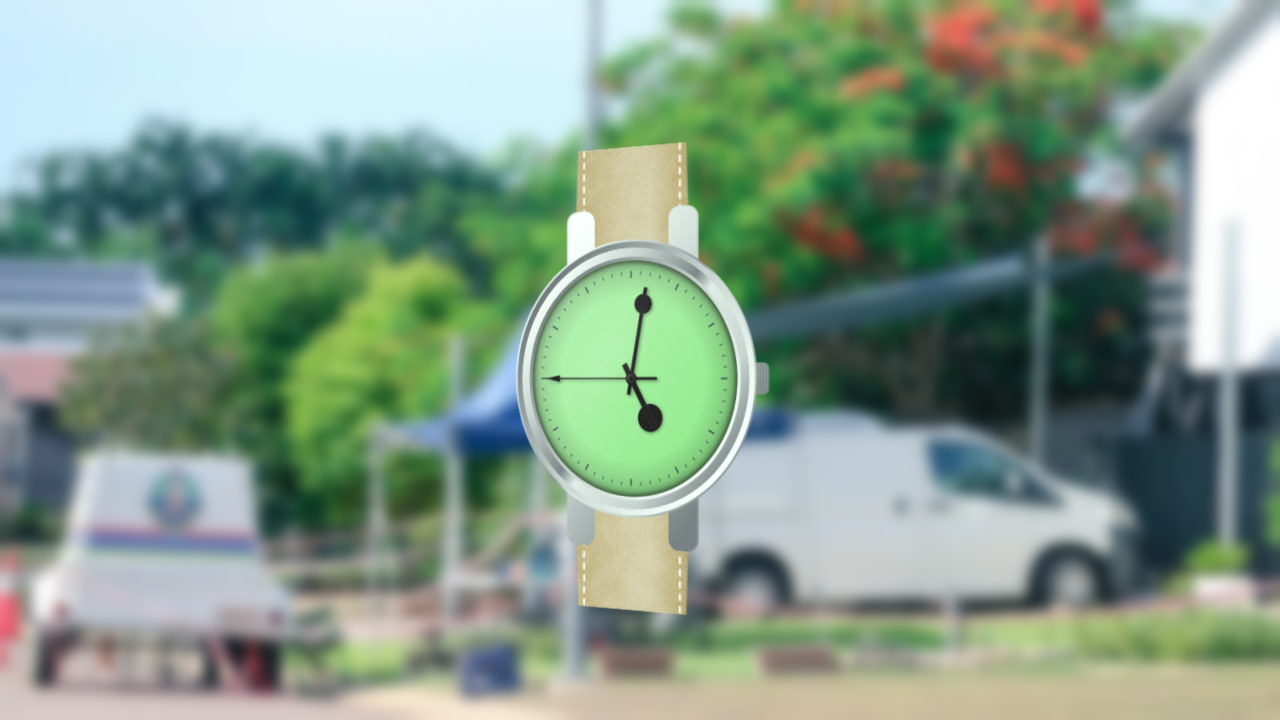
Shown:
5h01m45s
